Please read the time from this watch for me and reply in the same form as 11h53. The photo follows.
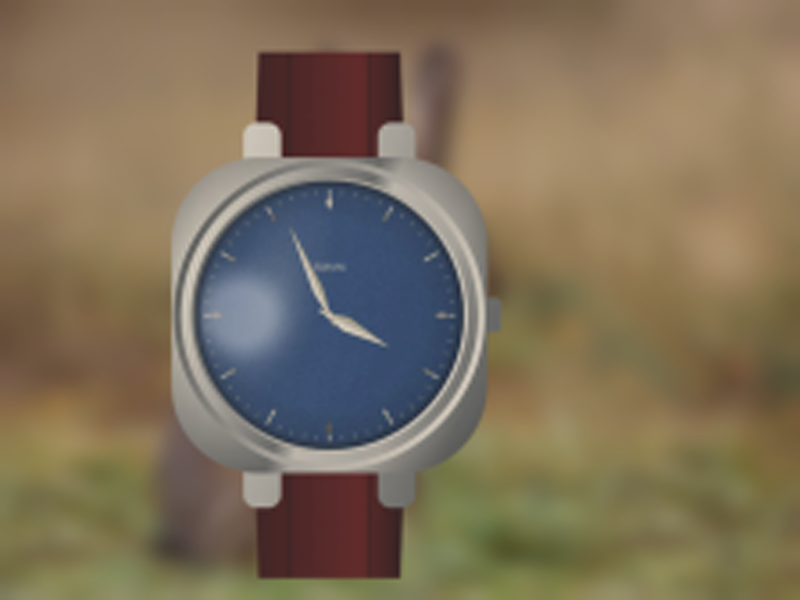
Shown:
3h56
